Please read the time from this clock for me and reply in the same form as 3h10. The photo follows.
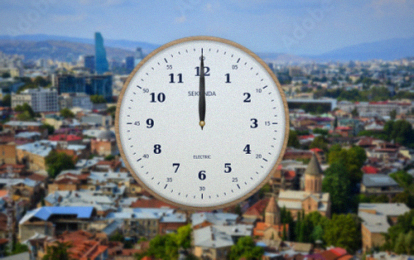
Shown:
12h00
